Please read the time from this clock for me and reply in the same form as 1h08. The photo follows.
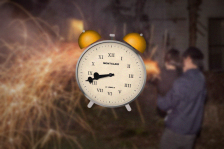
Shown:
8h42
